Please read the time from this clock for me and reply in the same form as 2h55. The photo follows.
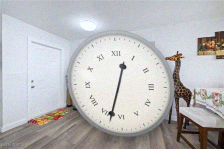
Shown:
12h33
